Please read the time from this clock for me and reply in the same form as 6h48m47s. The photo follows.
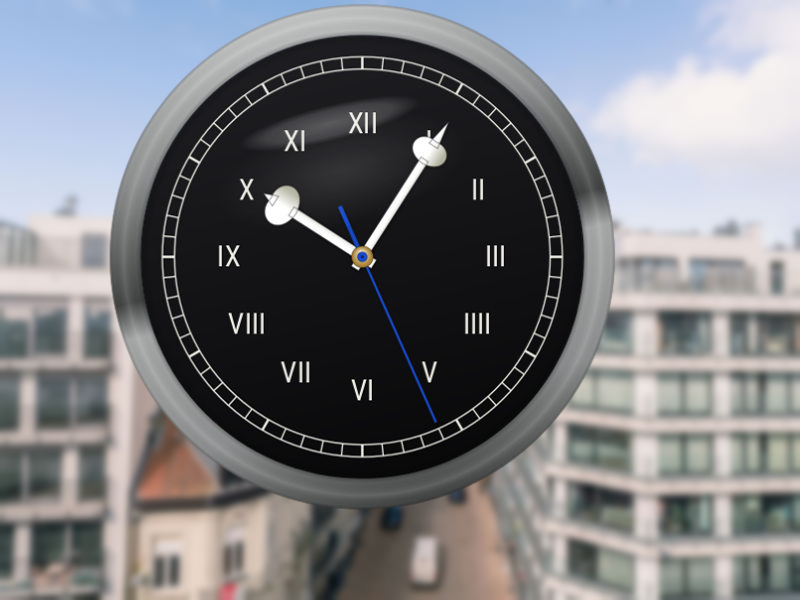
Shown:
10h05m26s
